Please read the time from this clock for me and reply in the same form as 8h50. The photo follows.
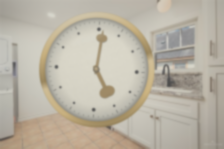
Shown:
5h01
